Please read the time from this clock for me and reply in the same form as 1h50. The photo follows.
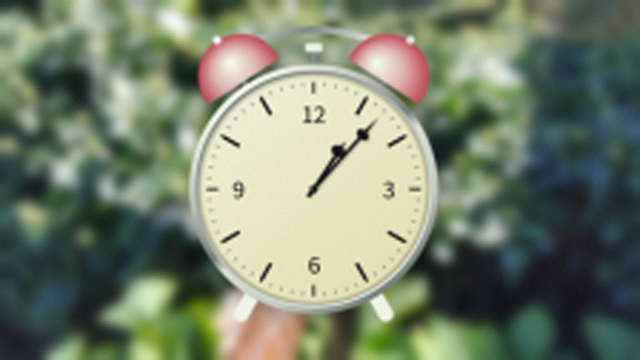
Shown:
1h07
